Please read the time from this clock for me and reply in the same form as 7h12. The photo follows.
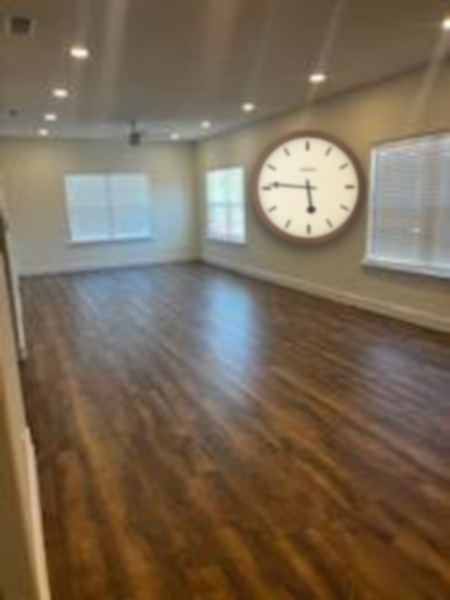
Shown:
5h46
